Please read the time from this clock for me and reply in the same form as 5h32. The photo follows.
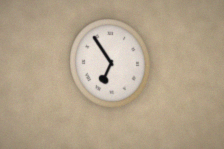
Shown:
6h54
